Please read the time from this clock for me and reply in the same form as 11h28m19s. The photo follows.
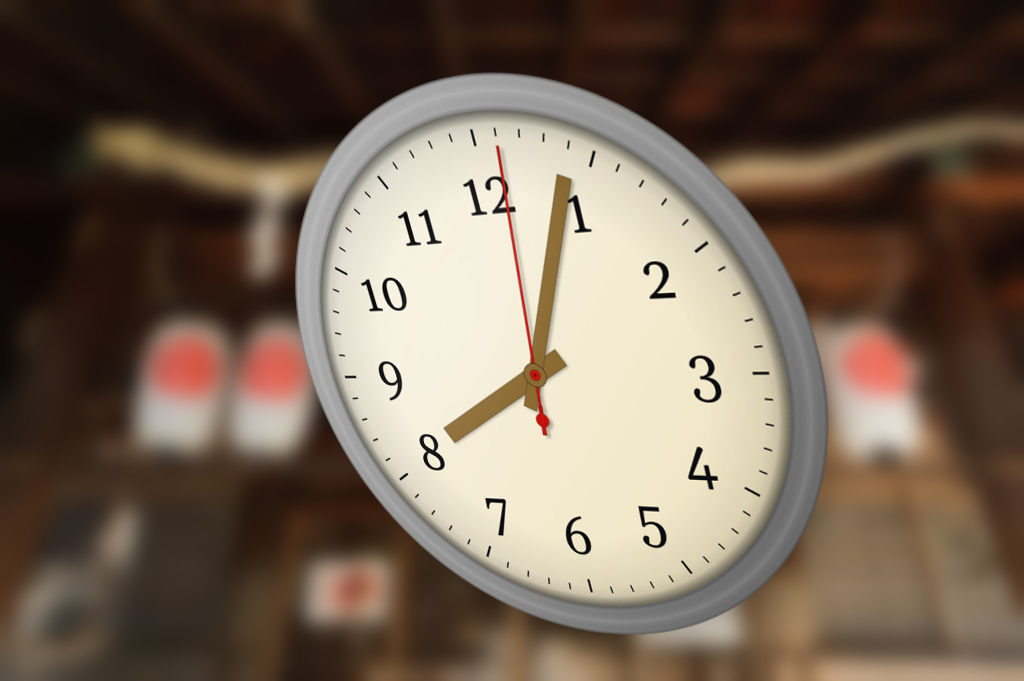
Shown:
8h04m01s
